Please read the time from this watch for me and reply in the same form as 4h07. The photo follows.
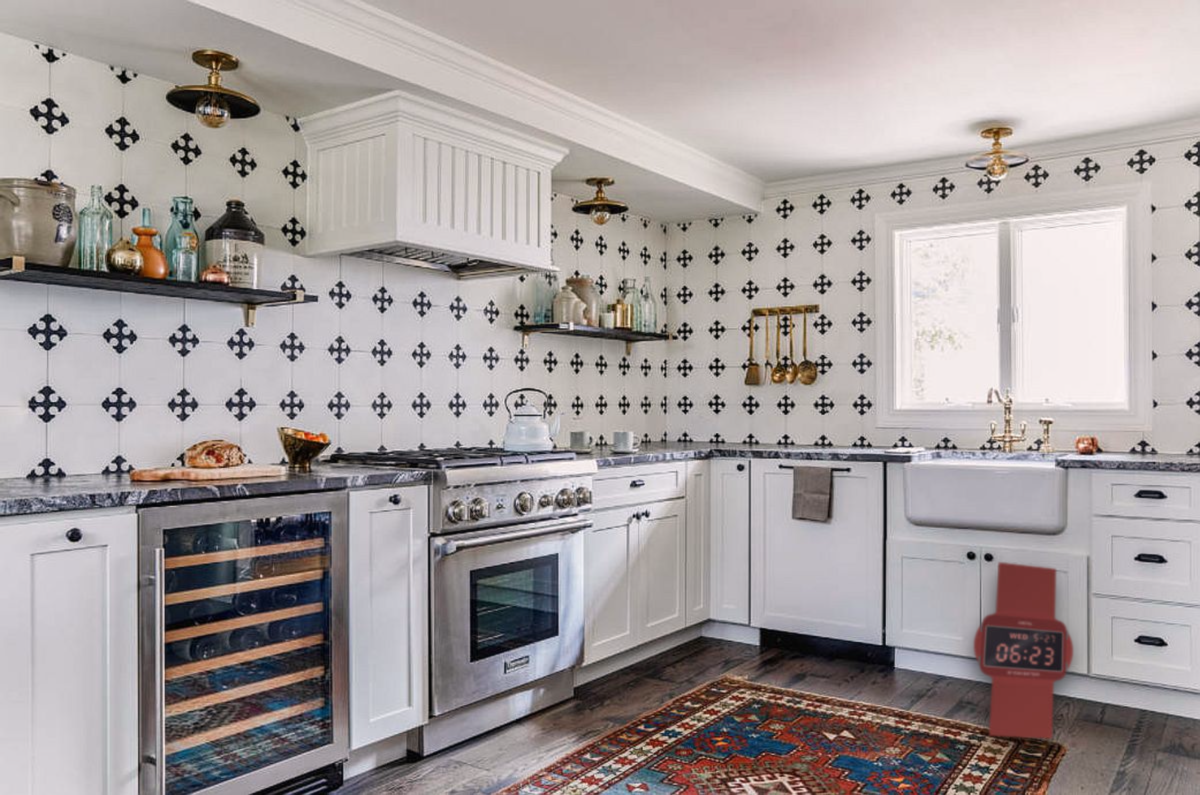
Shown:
6h23
